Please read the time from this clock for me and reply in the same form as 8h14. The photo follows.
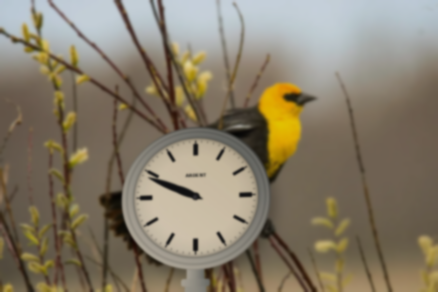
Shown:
9h49
